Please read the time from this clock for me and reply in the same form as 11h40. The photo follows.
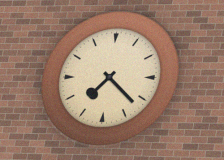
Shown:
7h22
